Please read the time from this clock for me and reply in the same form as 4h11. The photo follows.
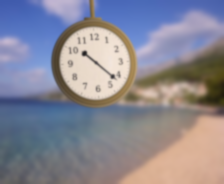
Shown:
10h22
